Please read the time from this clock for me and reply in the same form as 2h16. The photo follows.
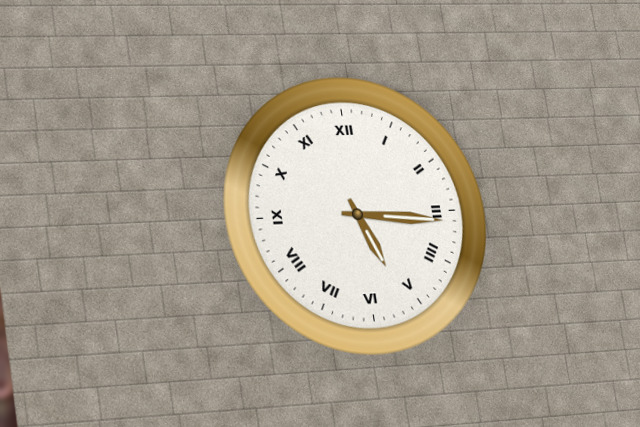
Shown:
5h16
